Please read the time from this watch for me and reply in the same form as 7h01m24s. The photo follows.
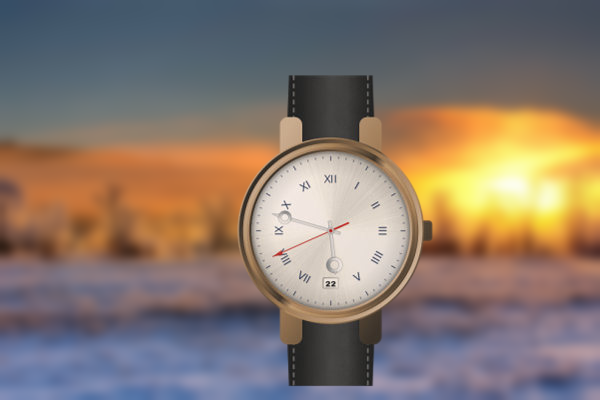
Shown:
5h47m41s
